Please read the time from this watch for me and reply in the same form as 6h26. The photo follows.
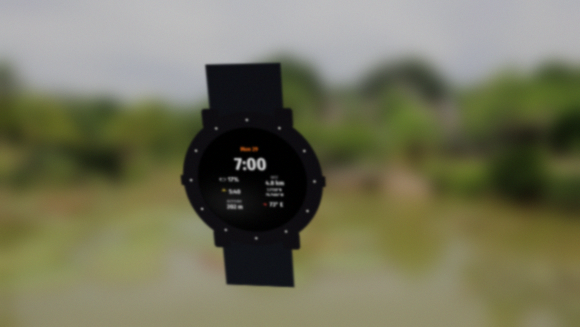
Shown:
7h00
